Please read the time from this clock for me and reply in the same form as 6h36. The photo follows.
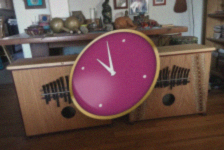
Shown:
9h55
